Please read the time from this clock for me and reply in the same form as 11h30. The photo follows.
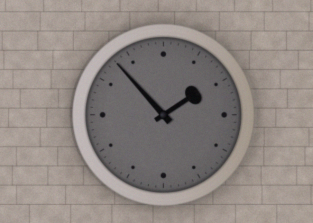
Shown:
1h53
